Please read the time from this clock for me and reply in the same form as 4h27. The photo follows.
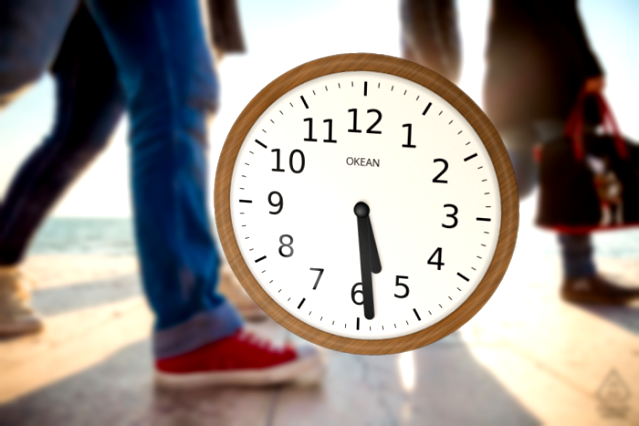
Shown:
5h29
